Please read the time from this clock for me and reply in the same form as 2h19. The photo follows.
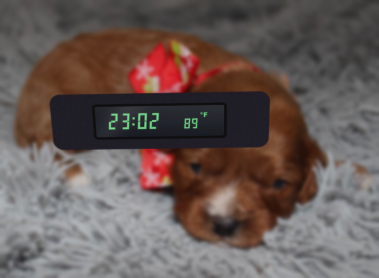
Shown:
23h02
